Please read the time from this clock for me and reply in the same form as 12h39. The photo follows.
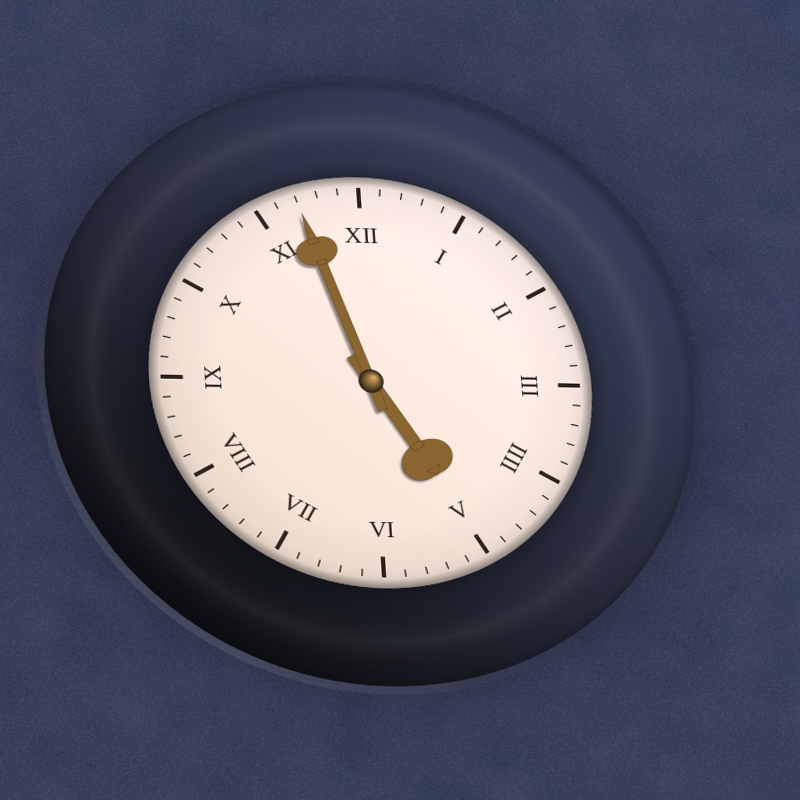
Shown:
4h57
